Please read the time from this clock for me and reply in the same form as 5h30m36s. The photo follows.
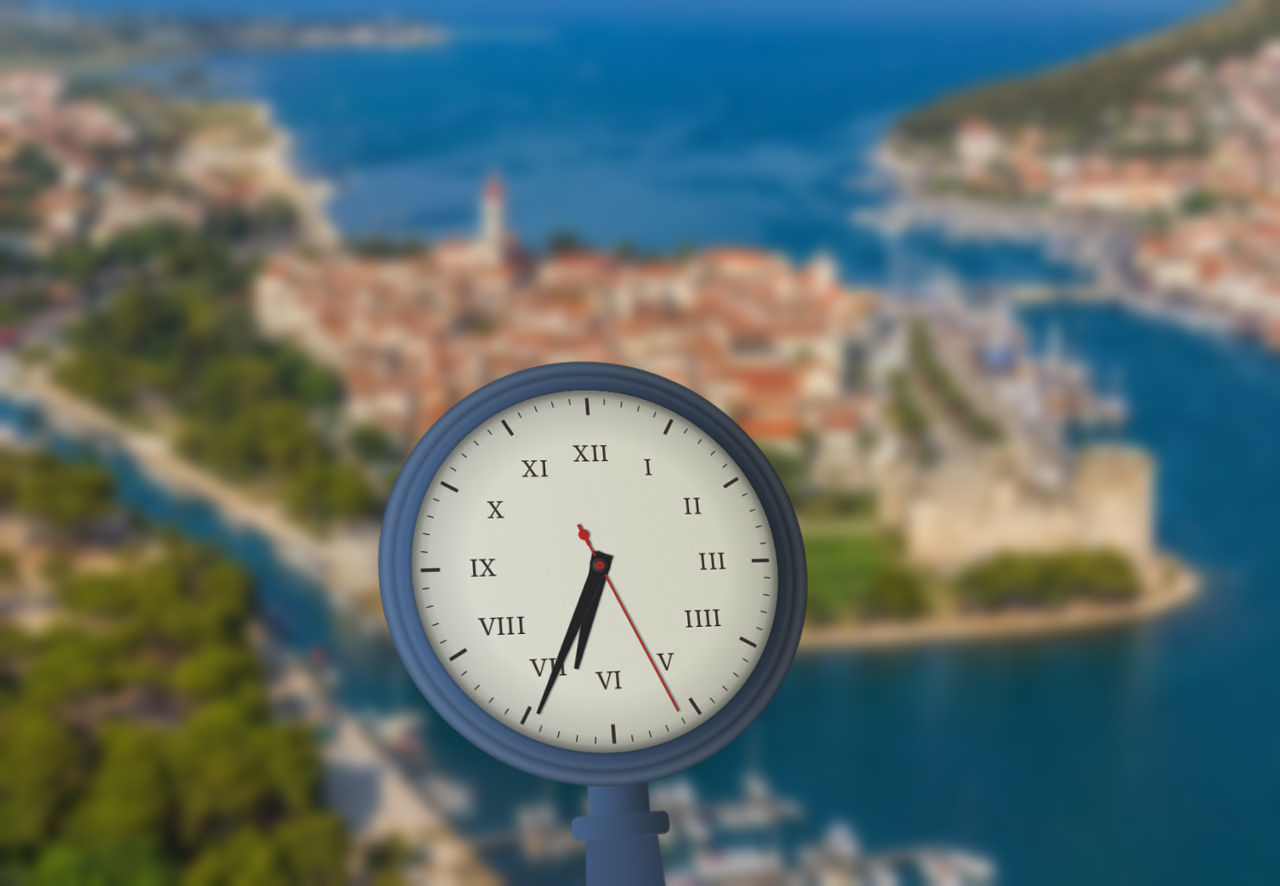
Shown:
6h34m26s
